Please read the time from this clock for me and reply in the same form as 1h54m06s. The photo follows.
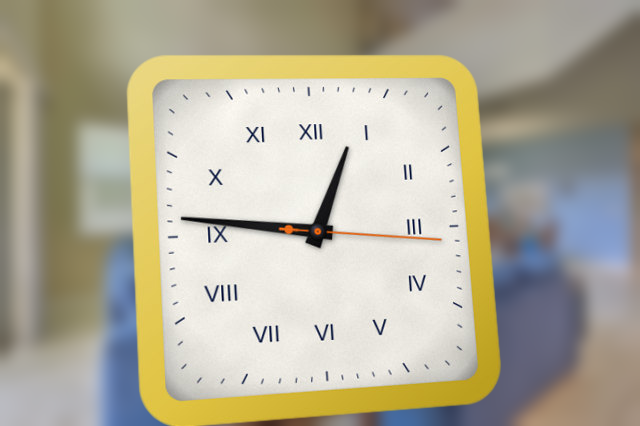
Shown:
12h46m16s
